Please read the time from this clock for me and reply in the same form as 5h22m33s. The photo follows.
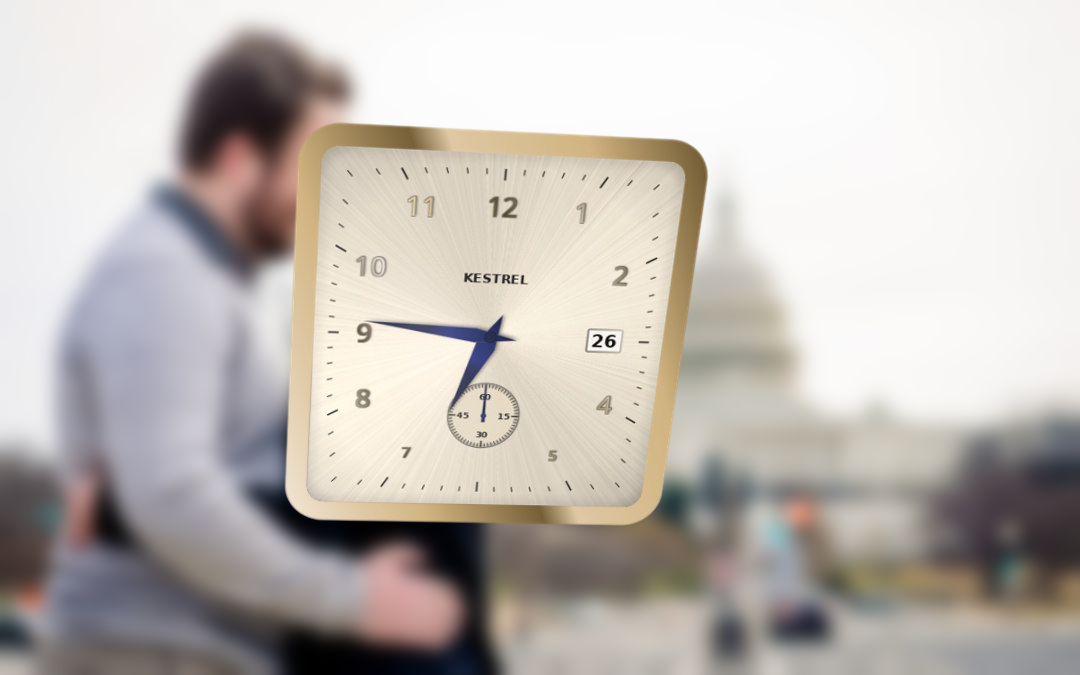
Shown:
6h46m00s
